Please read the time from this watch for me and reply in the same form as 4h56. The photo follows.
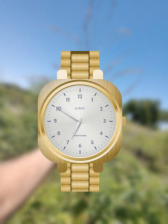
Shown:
6h50
